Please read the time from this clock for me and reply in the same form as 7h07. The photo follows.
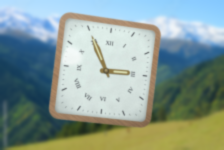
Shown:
2h55
